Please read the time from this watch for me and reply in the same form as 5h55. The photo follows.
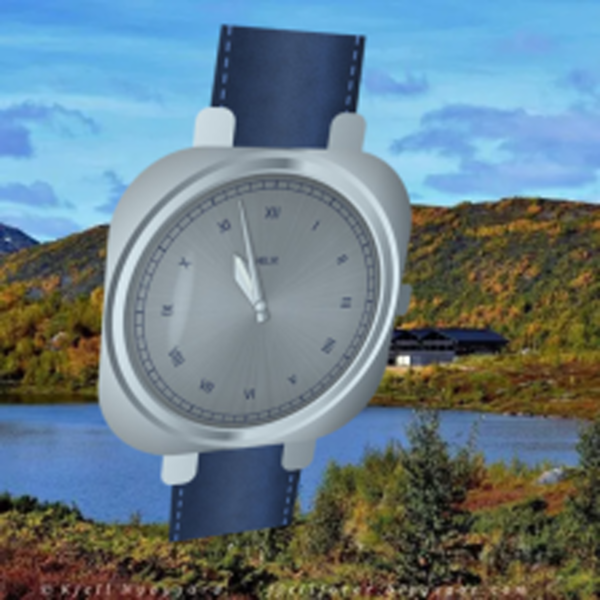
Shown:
10h57
